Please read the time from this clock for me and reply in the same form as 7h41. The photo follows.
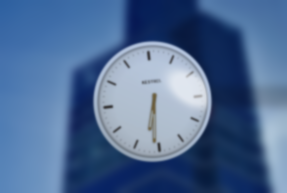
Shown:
6h31
